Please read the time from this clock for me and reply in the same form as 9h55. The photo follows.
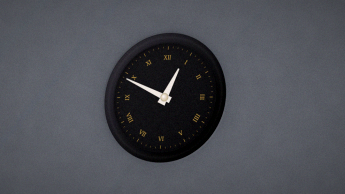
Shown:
12h49
